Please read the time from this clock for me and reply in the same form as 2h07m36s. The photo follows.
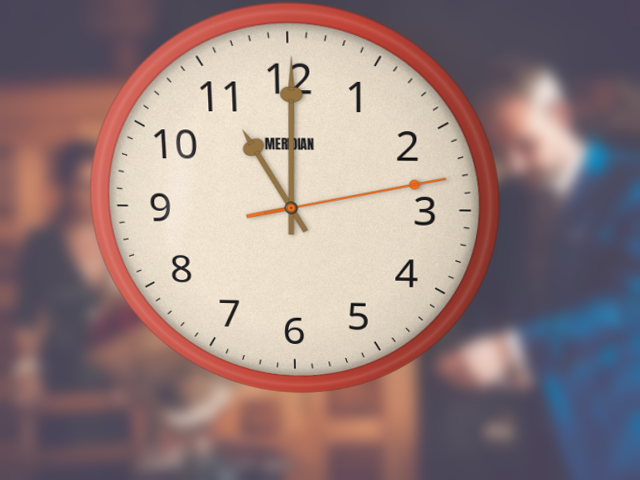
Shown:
11h00m13s
